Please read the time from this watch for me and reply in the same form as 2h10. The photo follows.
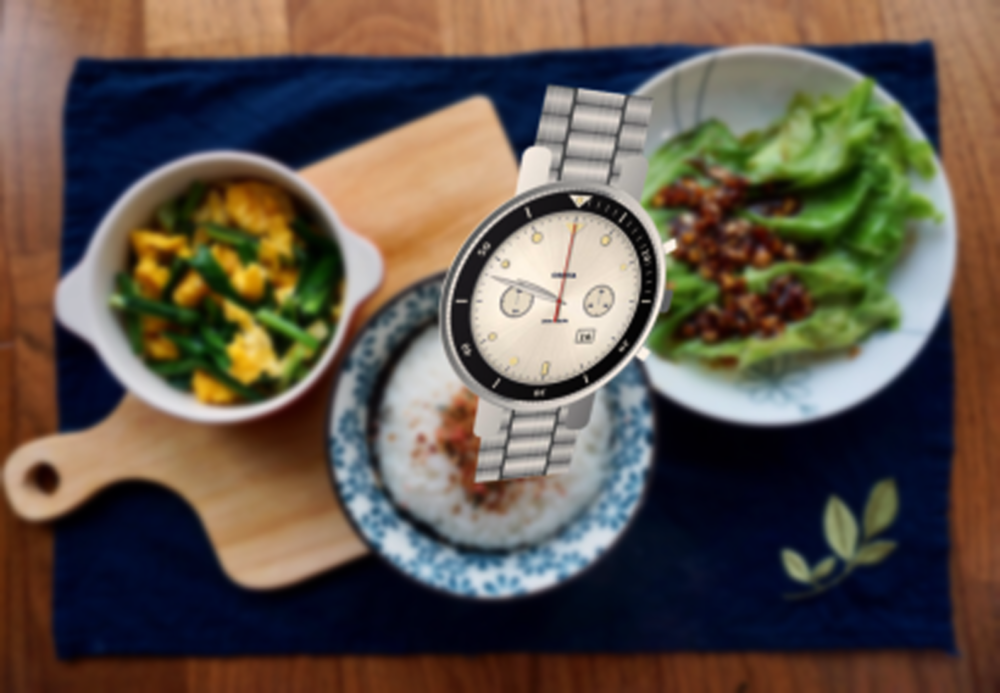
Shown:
9h48
